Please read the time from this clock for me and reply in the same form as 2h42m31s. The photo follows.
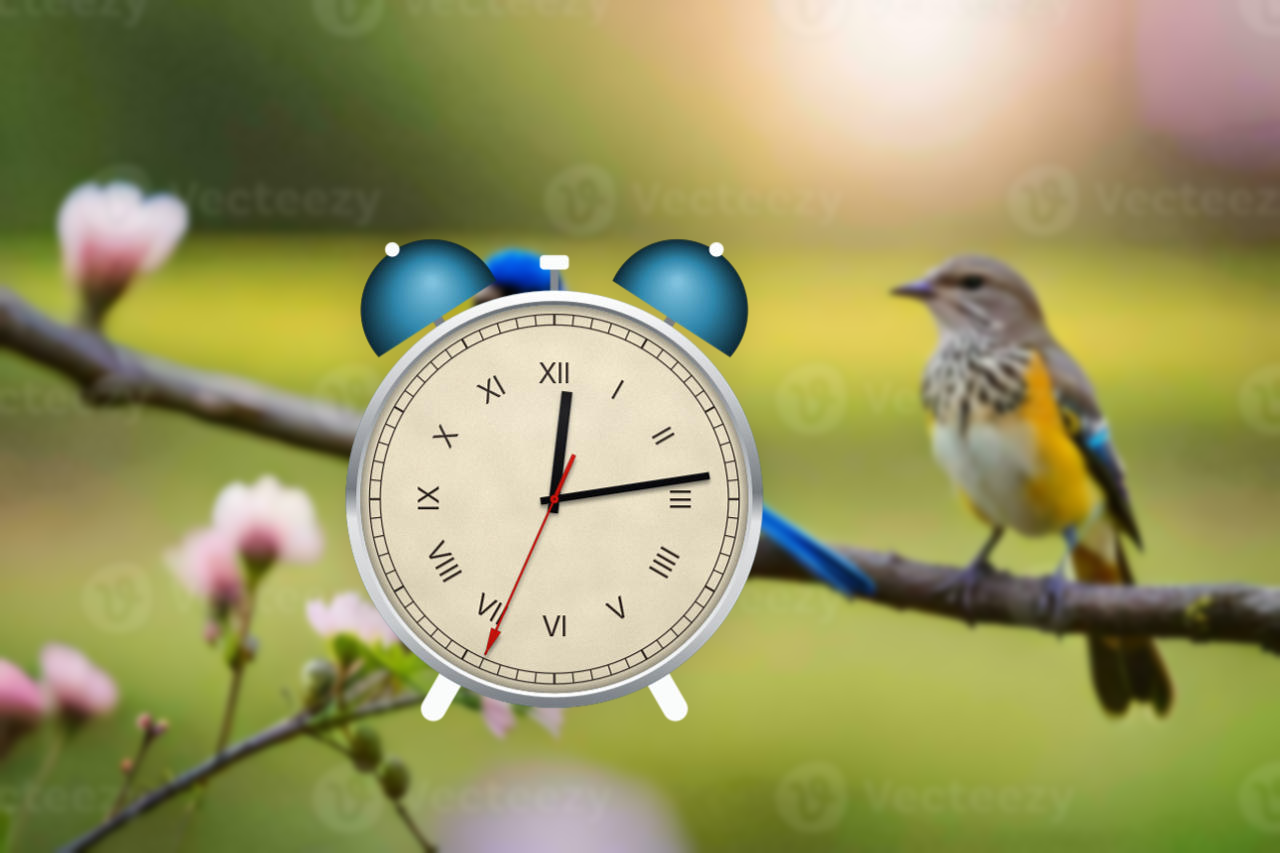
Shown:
12h13m34s
